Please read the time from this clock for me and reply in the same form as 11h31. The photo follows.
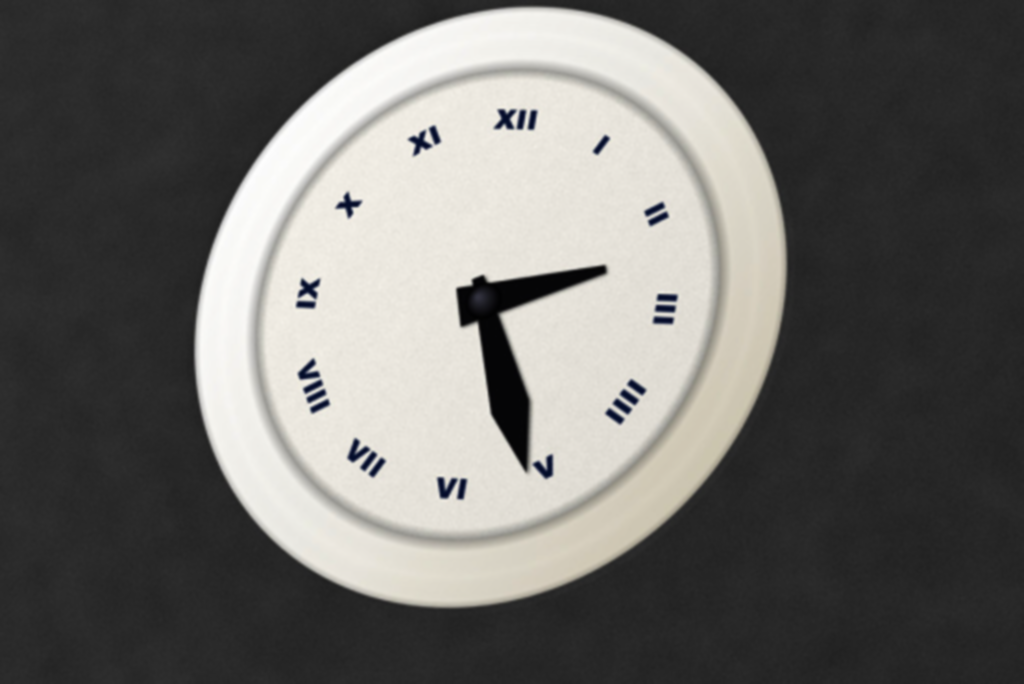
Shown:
2h26
